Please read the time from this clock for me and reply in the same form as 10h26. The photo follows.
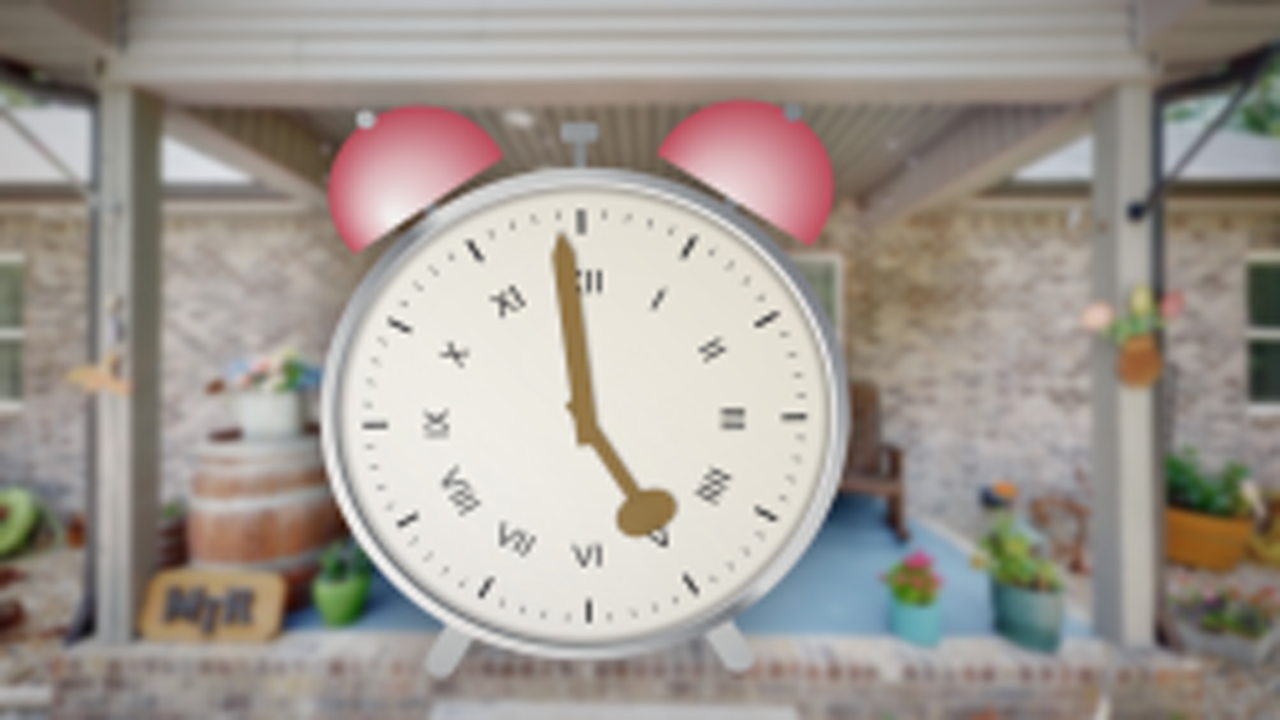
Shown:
4h59
